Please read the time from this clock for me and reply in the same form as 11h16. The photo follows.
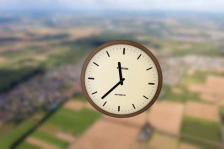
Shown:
11h37
